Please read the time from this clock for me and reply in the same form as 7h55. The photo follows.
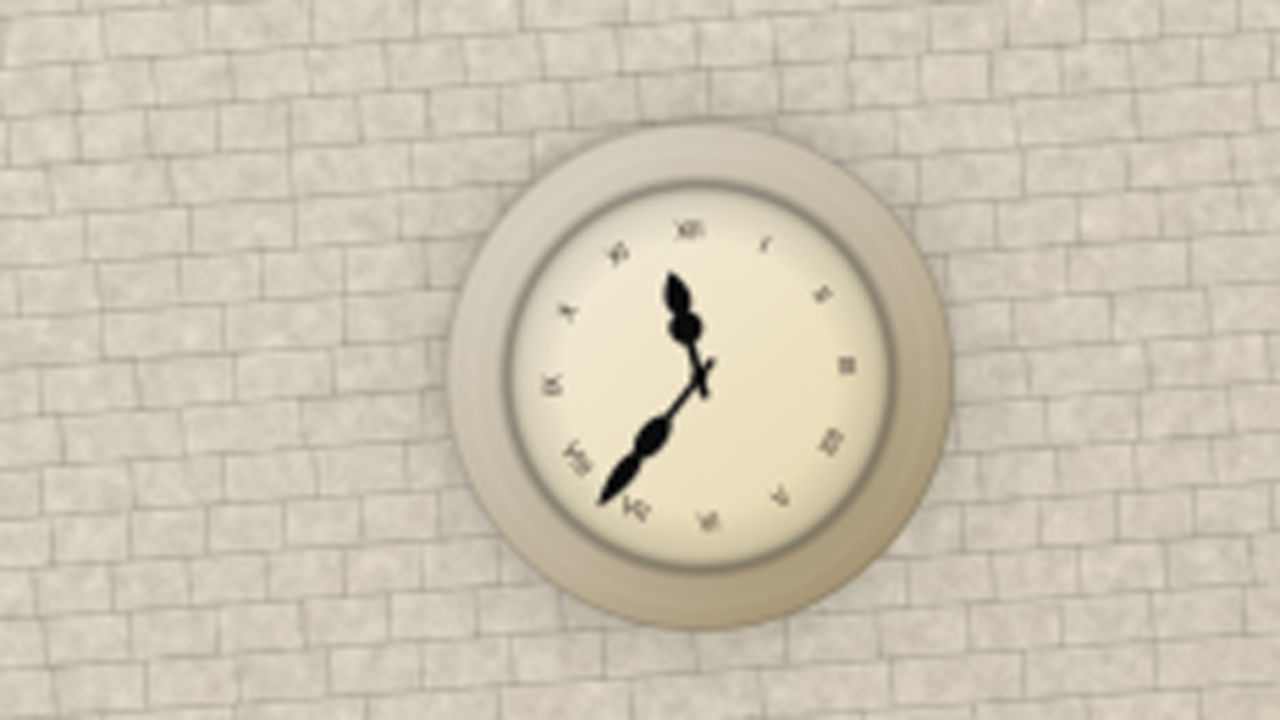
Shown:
11h37
